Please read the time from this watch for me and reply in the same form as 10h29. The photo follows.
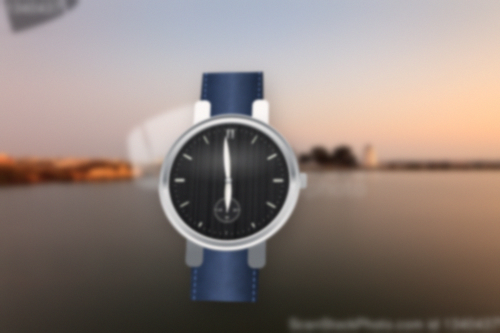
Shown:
5h59
